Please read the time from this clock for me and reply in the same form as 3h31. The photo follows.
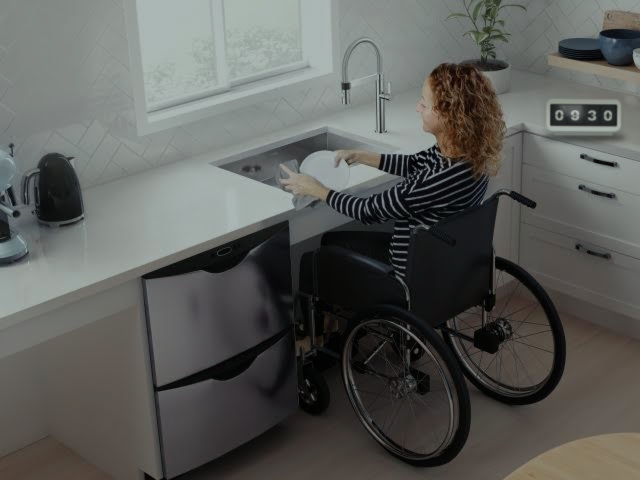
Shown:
9h30
